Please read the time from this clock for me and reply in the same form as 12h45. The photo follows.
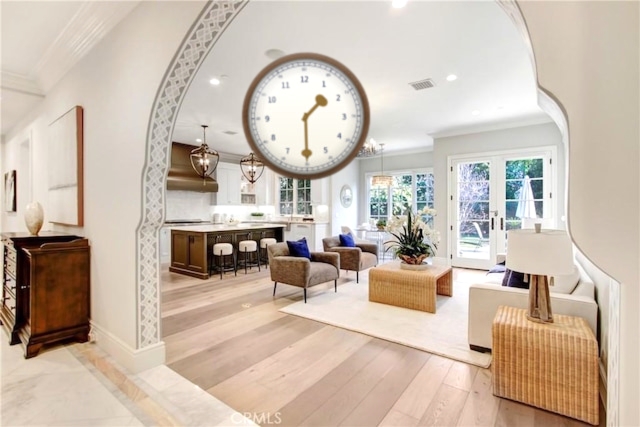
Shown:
1h30
